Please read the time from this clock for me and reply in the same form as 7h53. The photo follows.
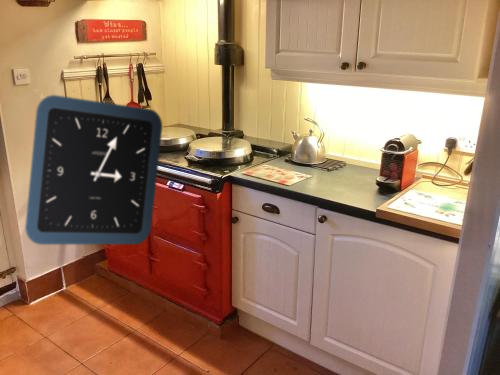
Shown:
3h04
